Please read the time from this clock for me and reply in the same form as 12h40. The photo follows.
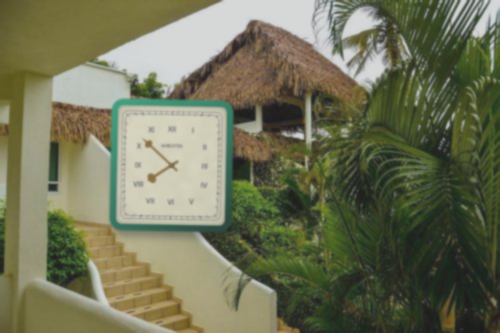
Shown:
7h52
